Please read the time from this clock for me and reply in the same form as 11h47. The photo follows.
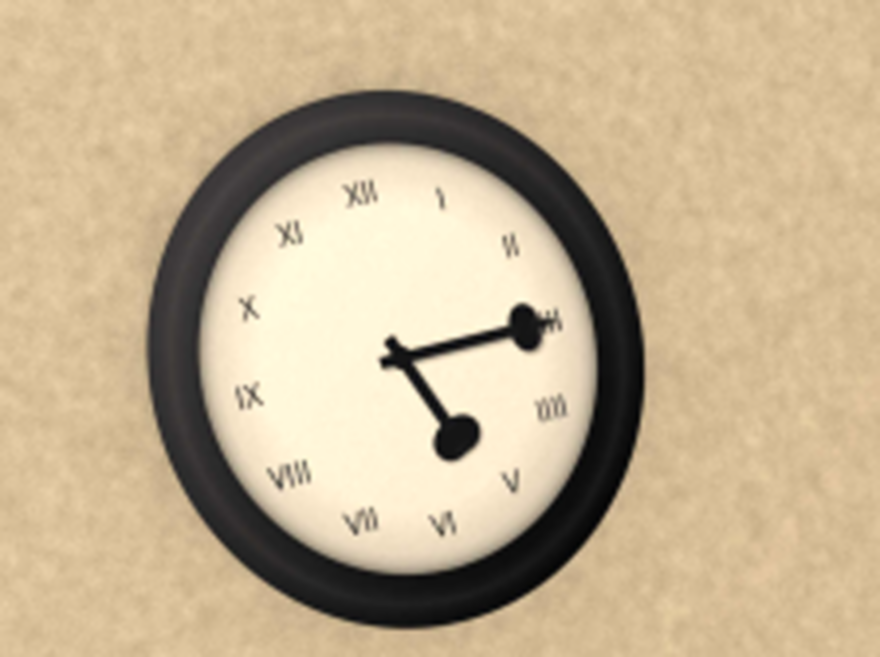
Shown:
5h15
